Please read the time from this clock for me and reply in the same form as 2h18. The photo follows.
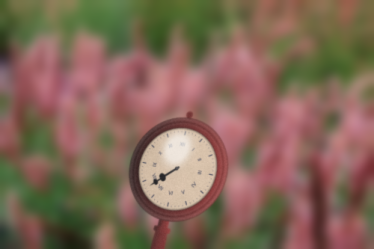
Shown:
7h38
